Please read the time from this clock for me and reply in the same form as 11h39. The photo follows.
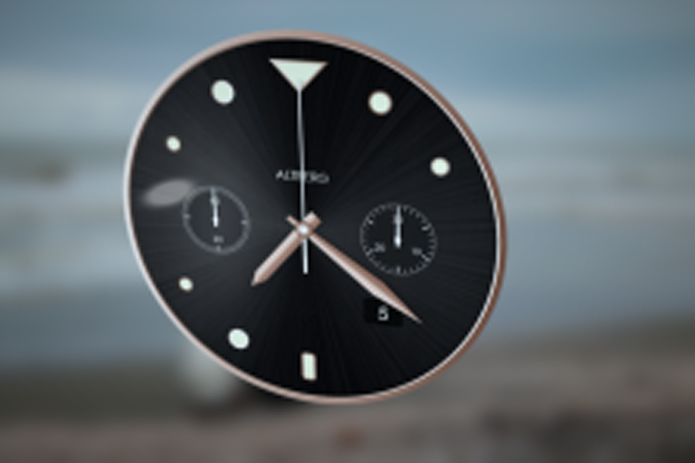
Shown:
7h21
